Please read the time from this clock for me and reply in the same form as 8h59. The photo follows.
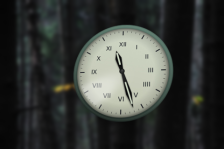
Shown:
11h27
